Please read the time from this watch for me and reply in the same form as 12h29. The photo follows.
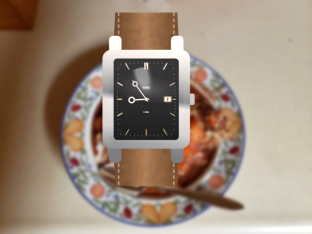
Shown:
8h54
